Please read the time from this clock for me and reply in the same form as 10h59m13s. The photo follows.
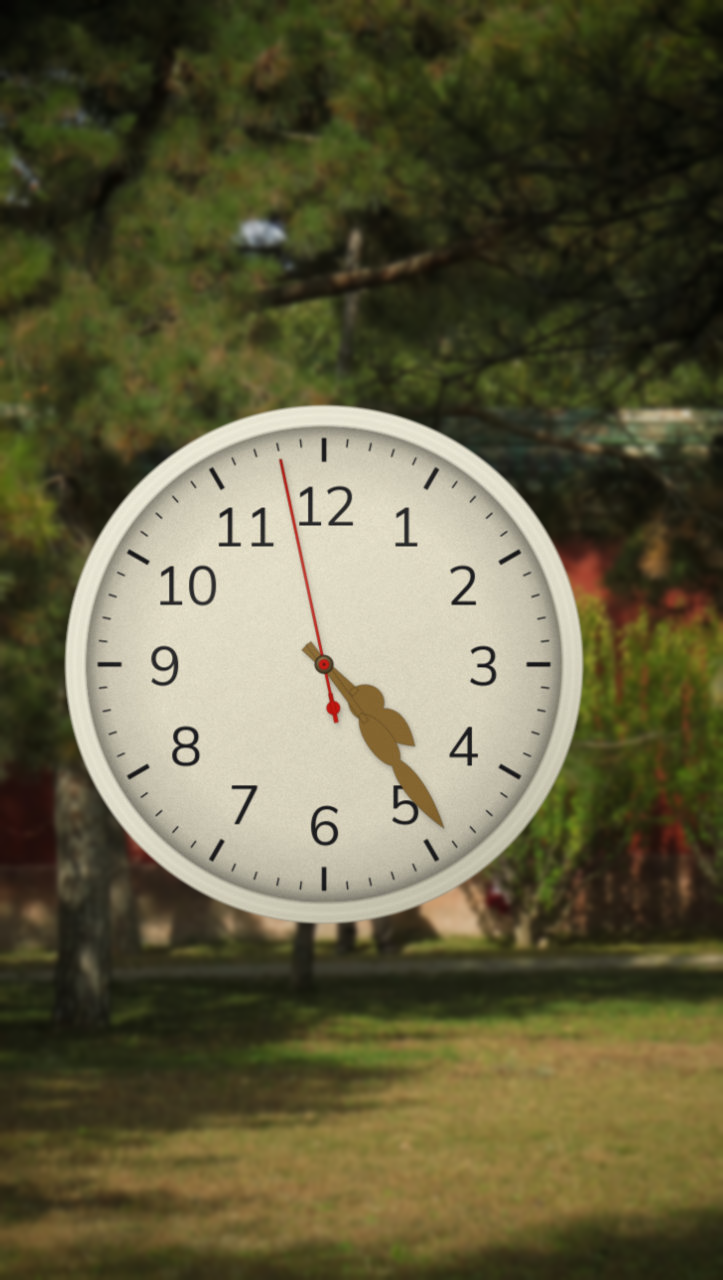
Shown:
4h23m58s
